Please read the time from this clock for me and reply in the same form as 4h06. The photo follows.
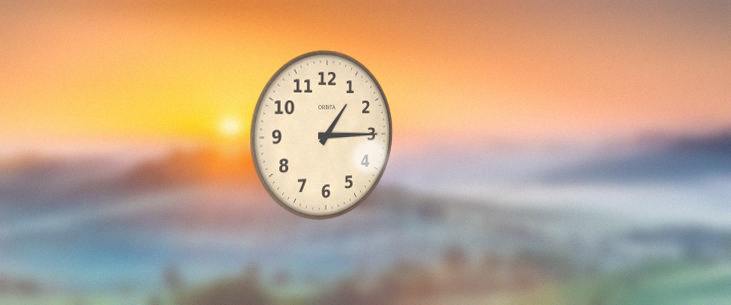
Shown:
1h15
